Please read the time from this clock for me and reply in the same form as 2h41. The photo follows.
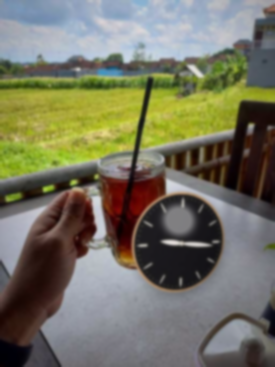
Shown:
9h16
